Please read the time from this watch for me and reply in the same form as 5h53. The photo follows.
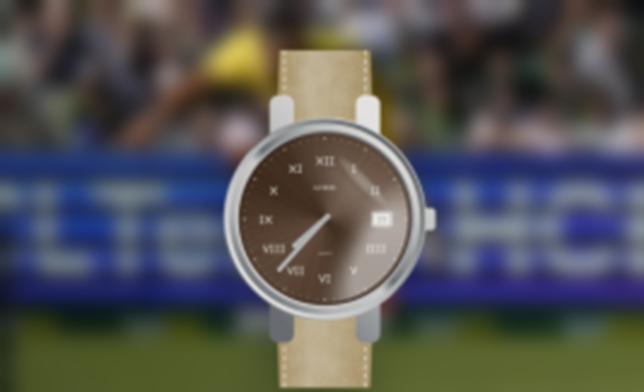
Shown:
7h37
